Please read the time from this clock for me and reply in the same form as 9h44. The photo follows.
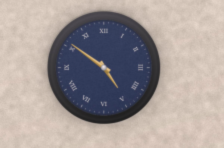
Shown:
4h51
